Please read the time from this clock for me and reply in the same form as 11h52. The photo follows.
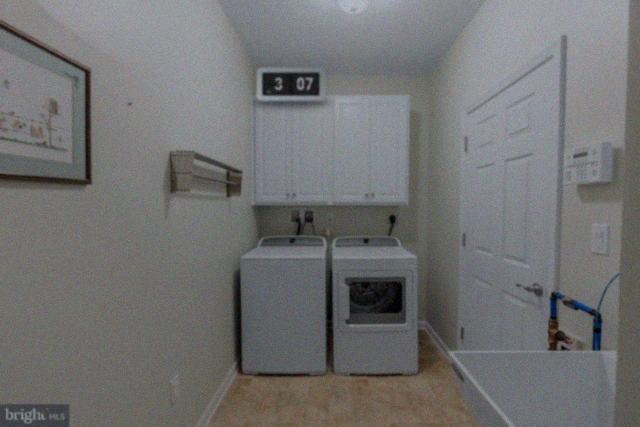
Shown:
3h07
